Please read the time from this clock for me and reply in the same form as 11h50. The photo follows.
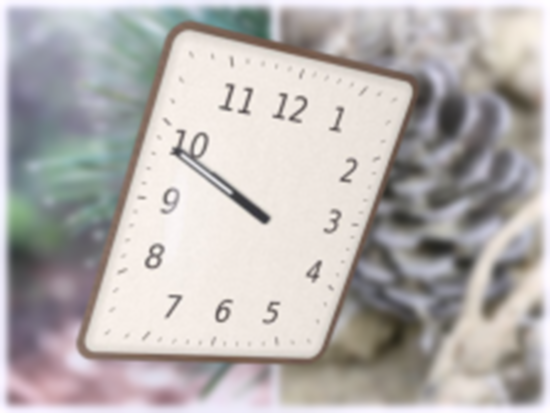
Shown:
9h49
